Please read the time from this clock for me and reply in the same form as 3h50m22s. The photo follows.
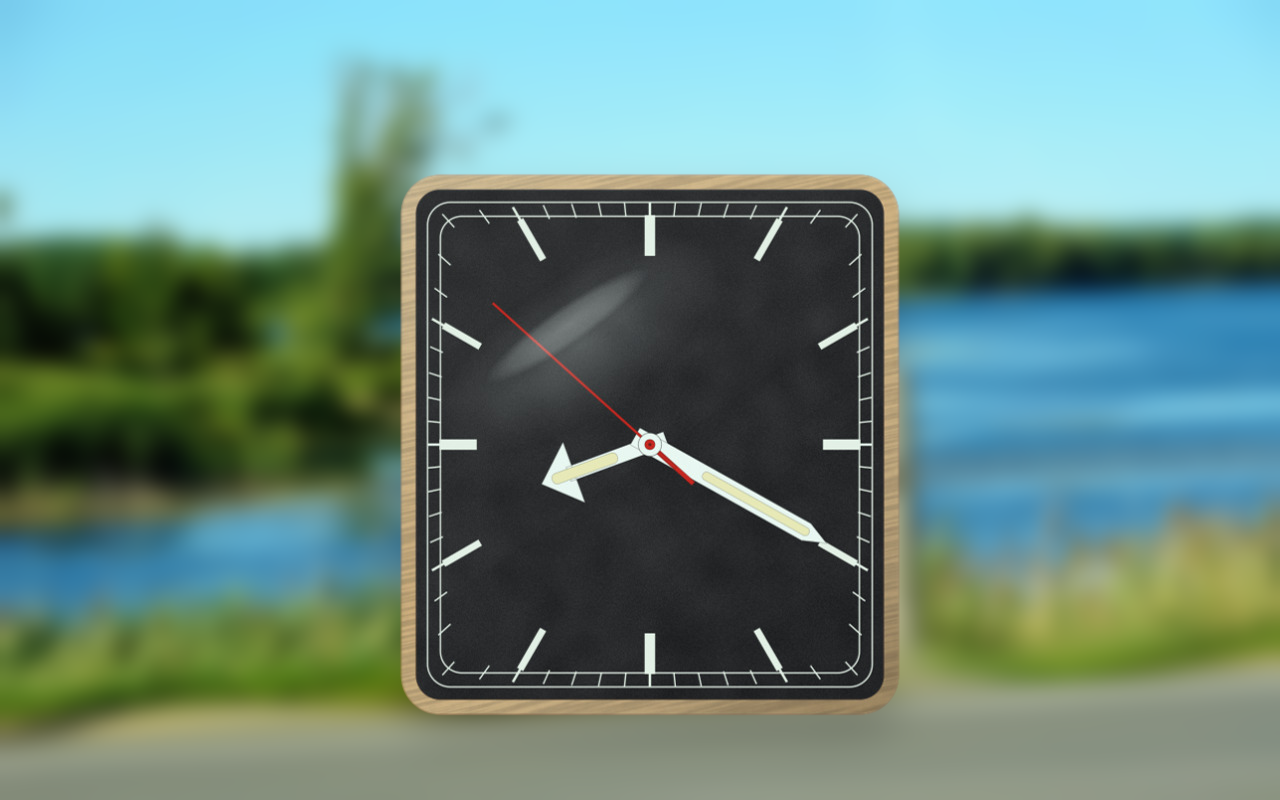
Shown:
8h19m52s
